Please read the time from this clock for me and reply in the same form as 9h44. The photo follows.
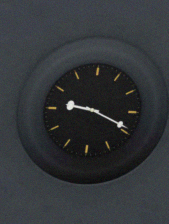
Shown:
9h19
